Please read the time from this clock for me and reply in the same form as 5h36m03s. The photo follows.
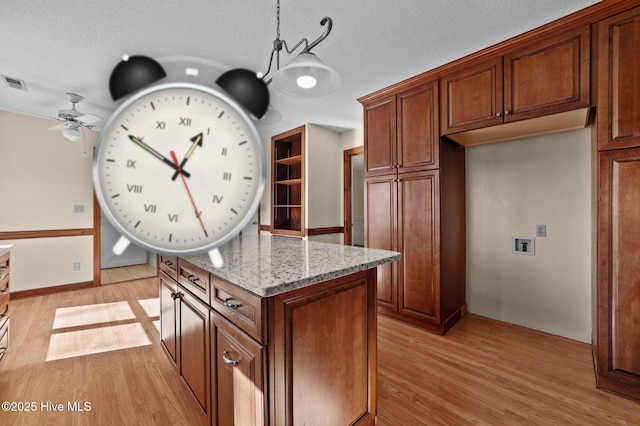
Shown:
12h49m25s
